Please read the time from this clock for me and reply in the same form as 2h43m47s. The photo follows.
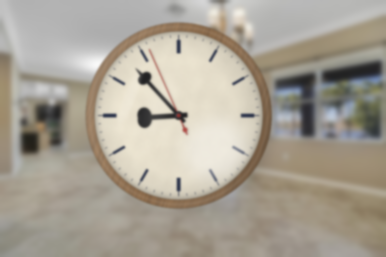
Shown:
8h52m56s
